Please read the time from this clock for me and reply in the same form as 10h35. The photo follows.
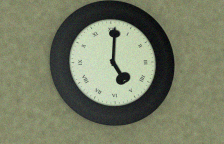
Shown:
5h01
